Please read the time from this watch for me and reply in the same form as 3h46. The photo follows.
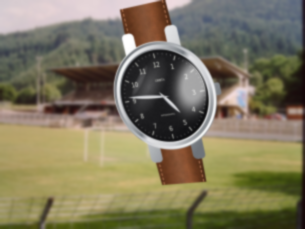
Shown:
4h46
